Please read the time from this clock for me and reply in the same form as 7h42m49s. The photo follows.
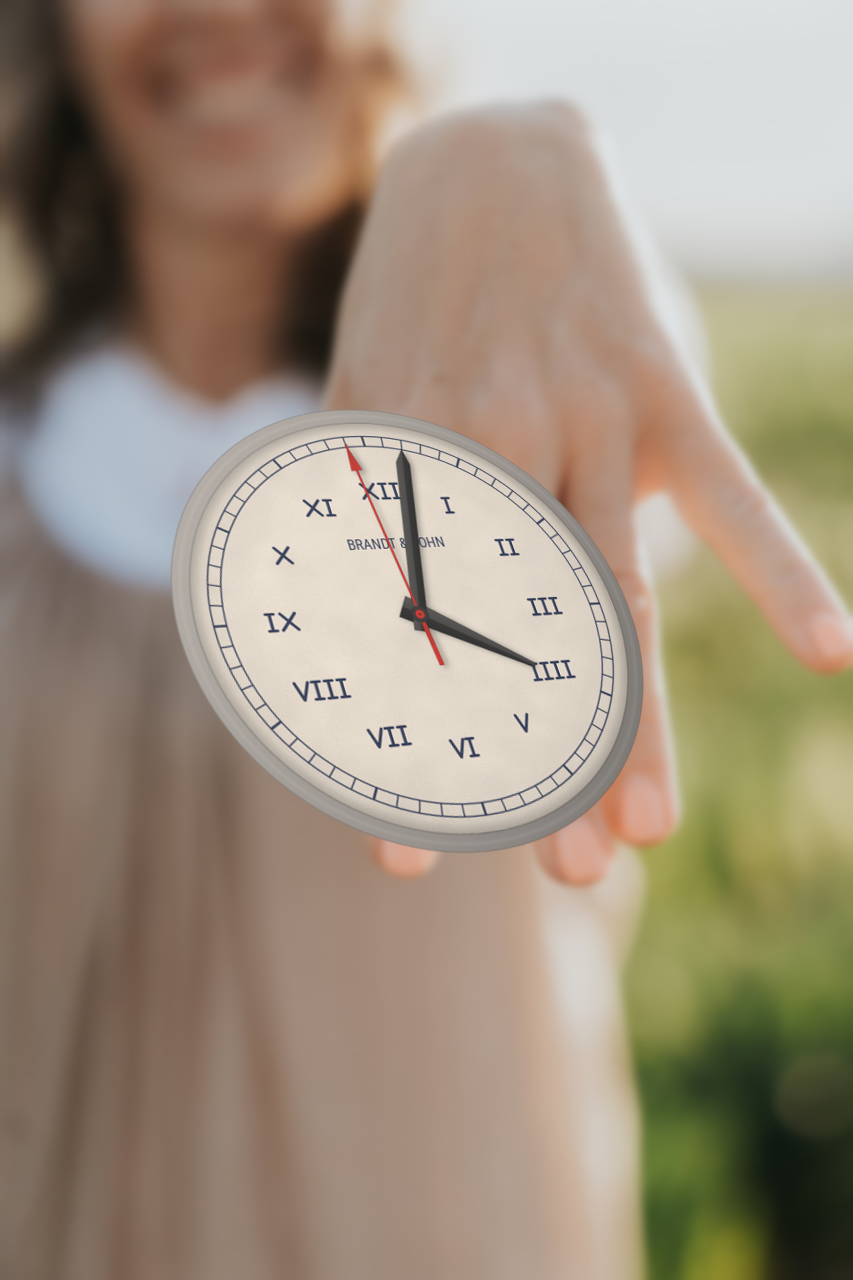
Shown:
4h01m59s
